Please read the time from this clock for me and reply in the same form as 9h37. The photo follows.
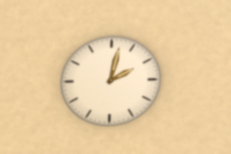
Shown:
2h02
